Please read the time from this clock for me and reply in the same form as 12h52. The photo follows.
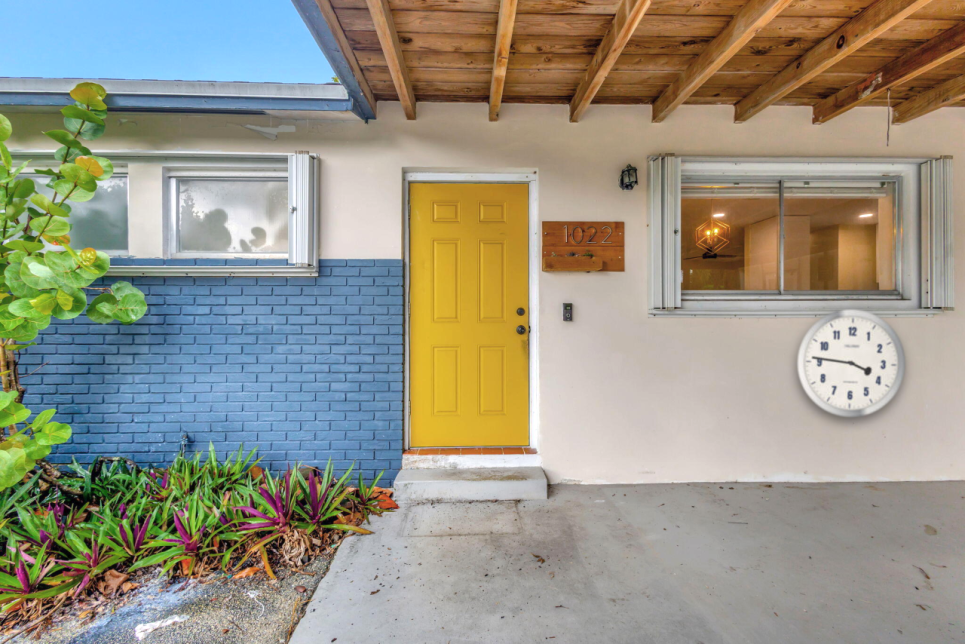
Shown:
3h46
